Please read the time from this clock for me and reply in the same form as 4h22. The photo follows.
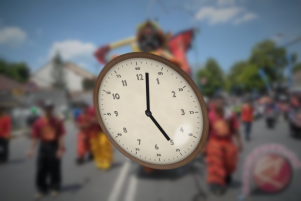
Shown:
5h02
